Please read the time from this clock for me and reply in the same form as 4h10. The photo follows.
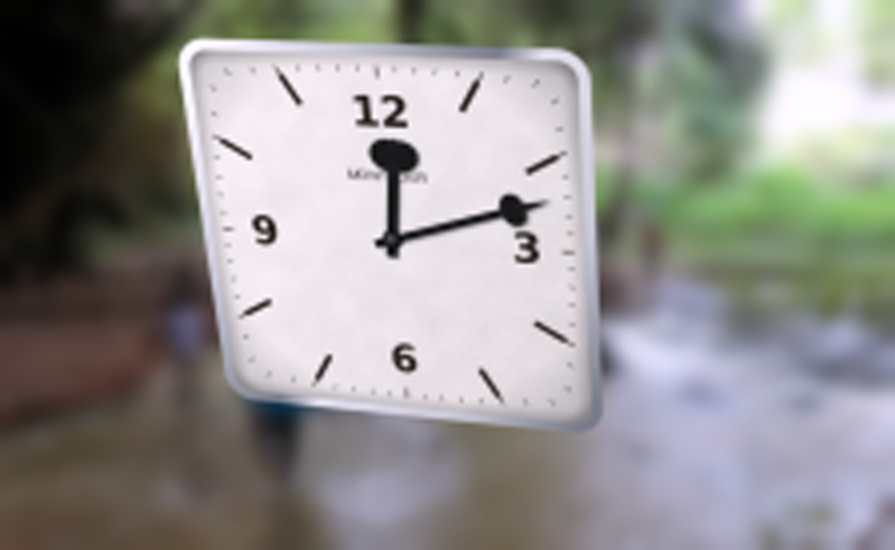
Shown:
12h12
